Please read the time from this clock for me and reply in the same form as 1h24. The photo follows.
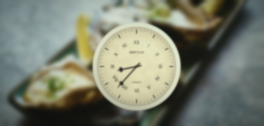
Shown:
8h37
